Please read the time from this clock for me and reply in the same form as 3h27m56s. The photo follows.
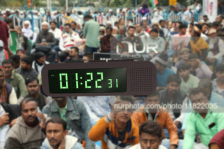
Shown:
1h22m31s
